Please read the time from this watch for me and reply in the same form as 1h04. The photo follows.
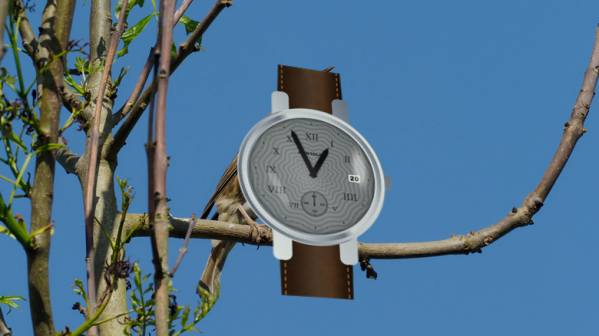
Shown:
12h56
